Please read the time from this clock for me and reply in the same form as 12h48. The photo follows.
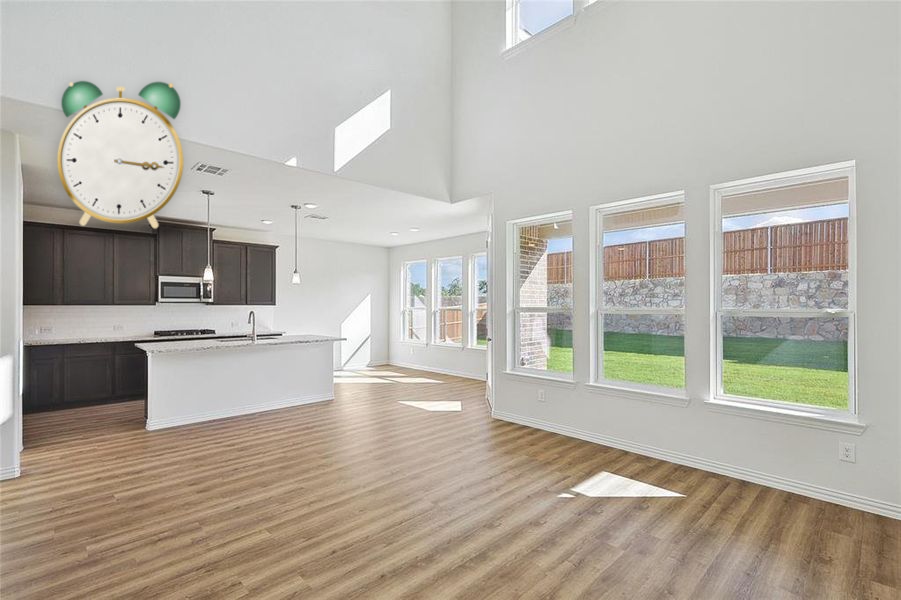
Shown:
3h16
